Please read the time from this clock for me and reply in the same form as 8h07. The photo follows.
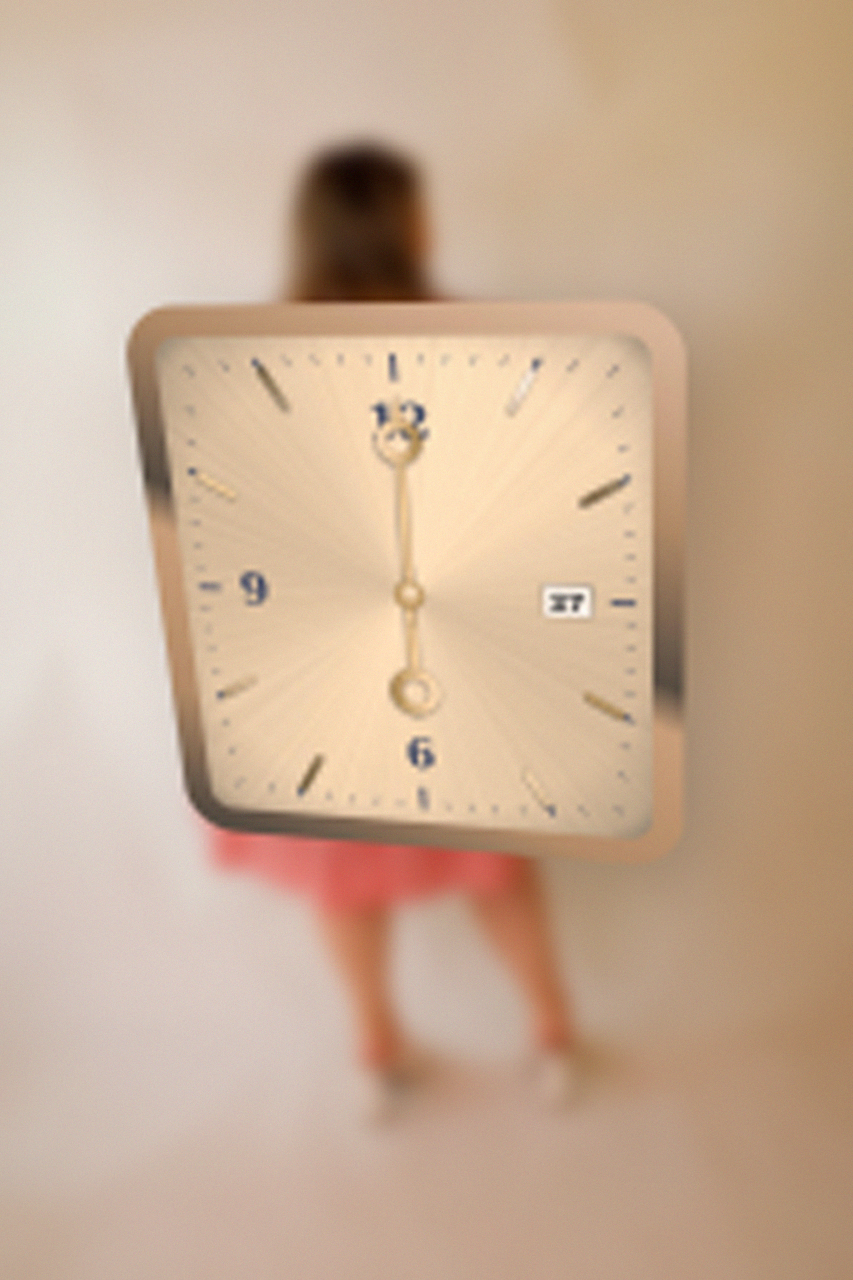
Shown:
6h00
